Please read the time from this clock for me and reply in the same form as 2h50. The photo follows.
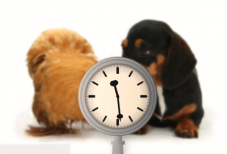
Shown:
11h29
